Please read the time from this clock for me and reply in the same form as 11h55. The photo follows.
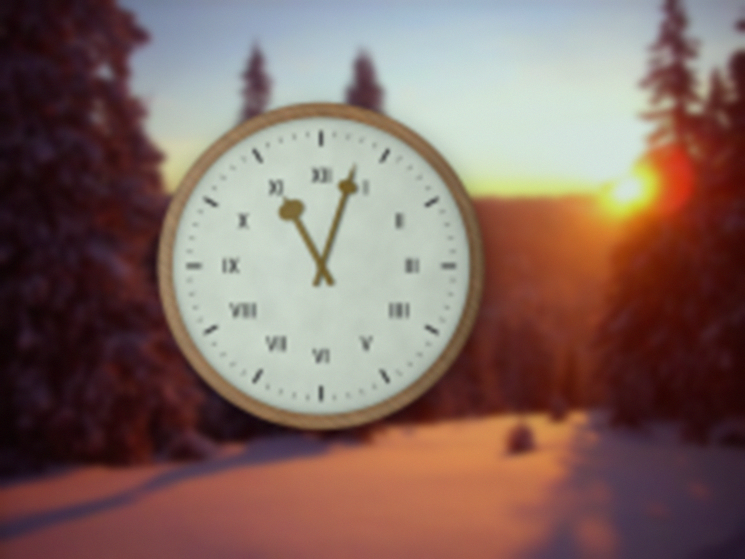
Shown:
11h03
